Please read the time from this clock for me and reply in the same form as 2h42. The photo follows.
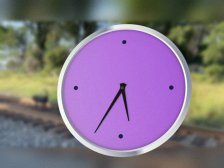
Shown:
5h35
